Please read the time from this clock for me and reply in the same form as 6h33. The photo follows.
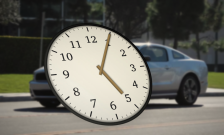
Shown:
5h05
